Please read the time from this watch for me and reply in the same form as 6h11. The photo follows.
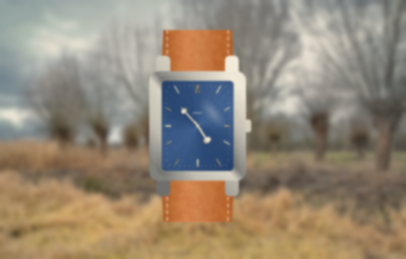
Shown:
4h53
